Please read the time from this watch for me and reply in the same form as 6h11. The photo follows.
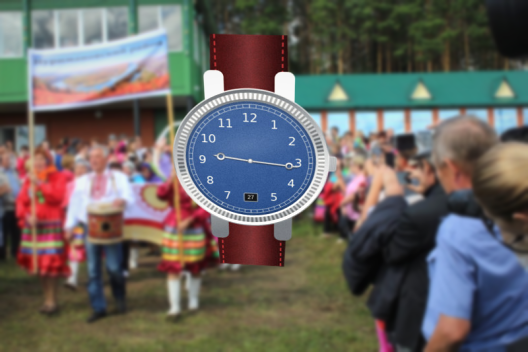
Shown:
9h16
